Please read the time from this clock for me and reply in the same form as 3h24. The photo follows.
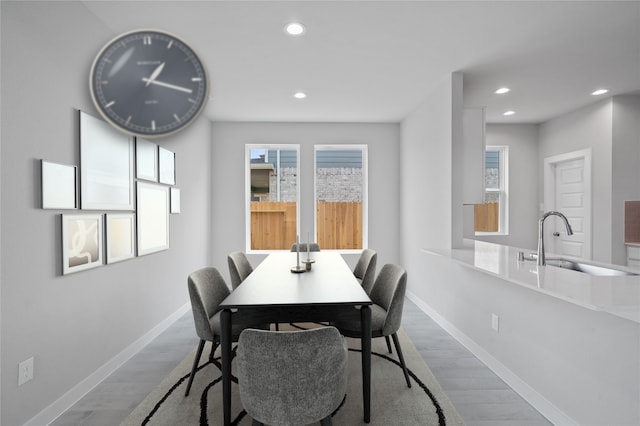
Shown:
1h18
